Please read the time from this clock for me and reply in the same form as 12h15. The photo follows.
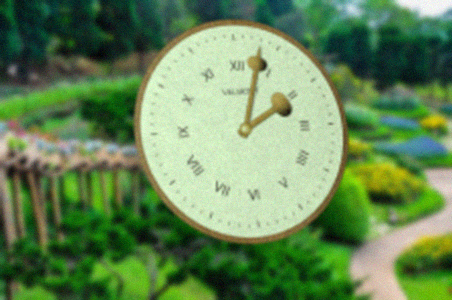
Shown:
2h03
